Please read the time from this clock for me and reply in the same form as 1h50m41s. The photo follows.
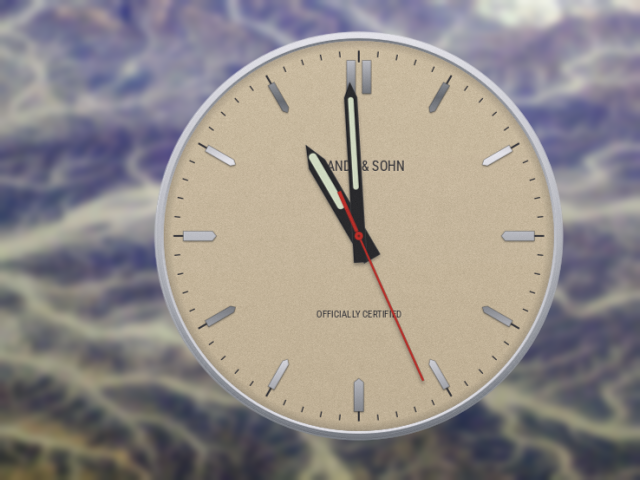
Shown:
10h59m26s
